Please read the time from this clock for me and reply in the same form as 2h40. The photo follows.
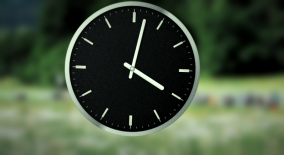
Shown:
4h02
